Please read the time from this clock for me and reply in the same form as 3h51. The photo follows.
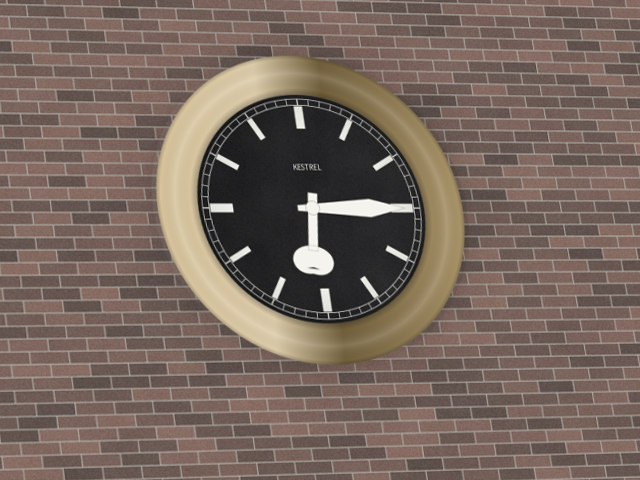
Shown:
6h15
